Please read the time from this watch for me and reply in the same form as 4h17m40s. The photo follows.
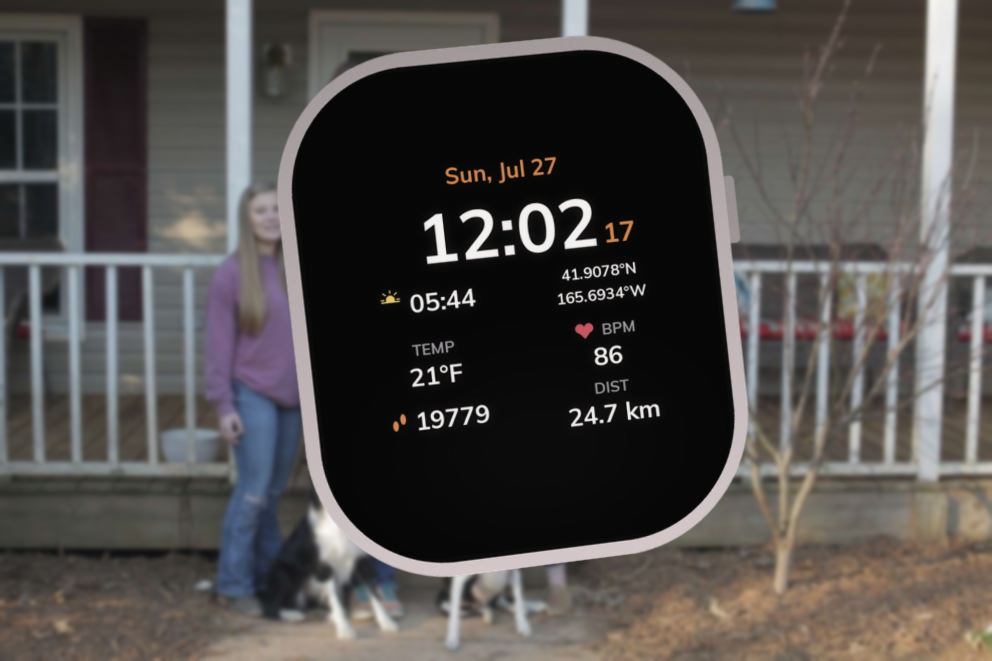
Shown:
12h02m17s
